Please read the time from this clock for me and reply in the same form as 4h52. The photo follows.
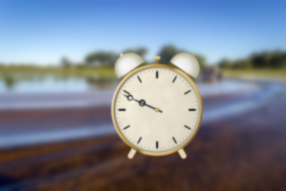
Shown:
9h49
